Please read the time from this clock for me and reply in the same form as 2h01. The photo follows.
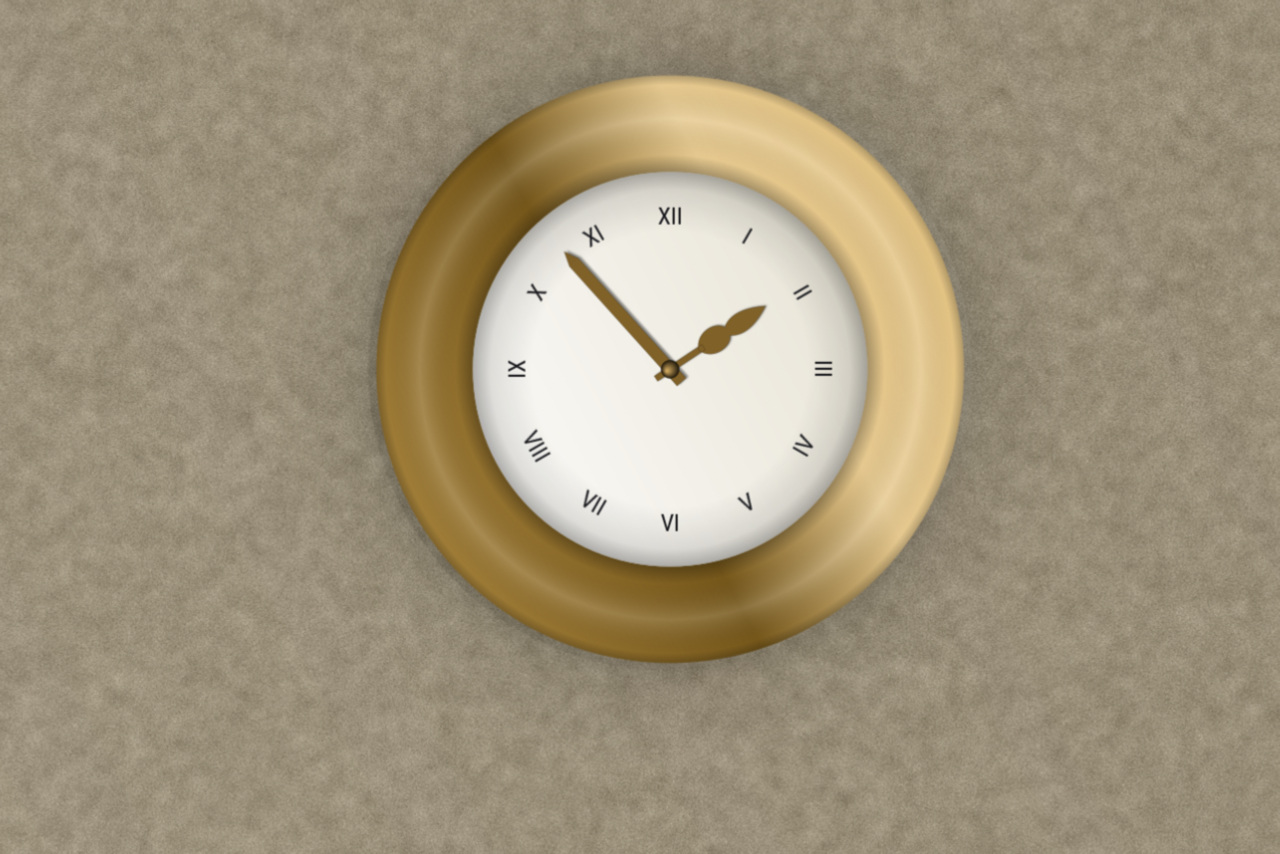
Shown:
1h53
